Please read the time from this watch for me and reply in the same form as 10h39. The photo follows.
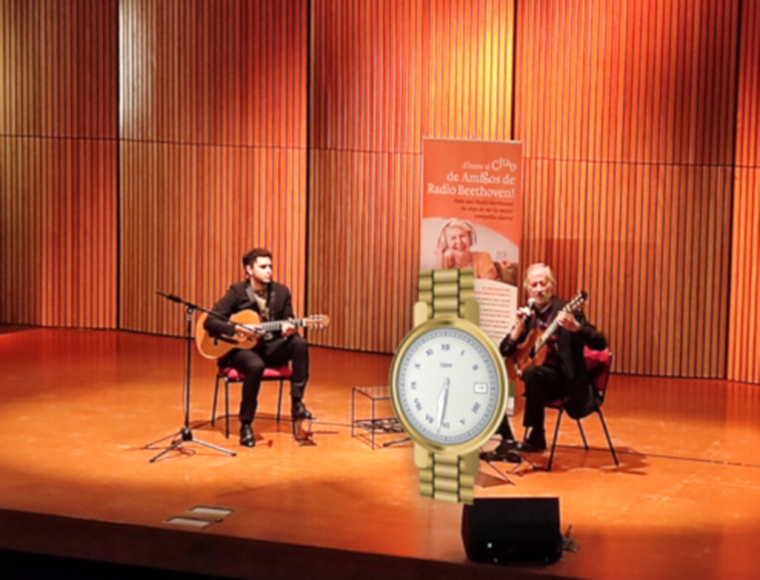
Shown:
6h32
